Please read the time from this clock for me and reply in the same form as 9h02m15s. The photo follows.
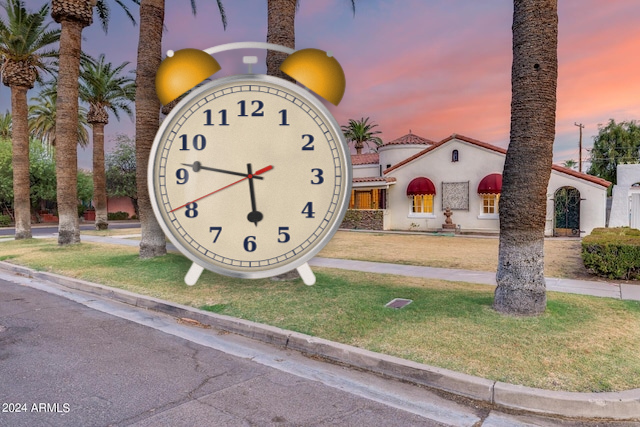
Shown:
5h46m41s
